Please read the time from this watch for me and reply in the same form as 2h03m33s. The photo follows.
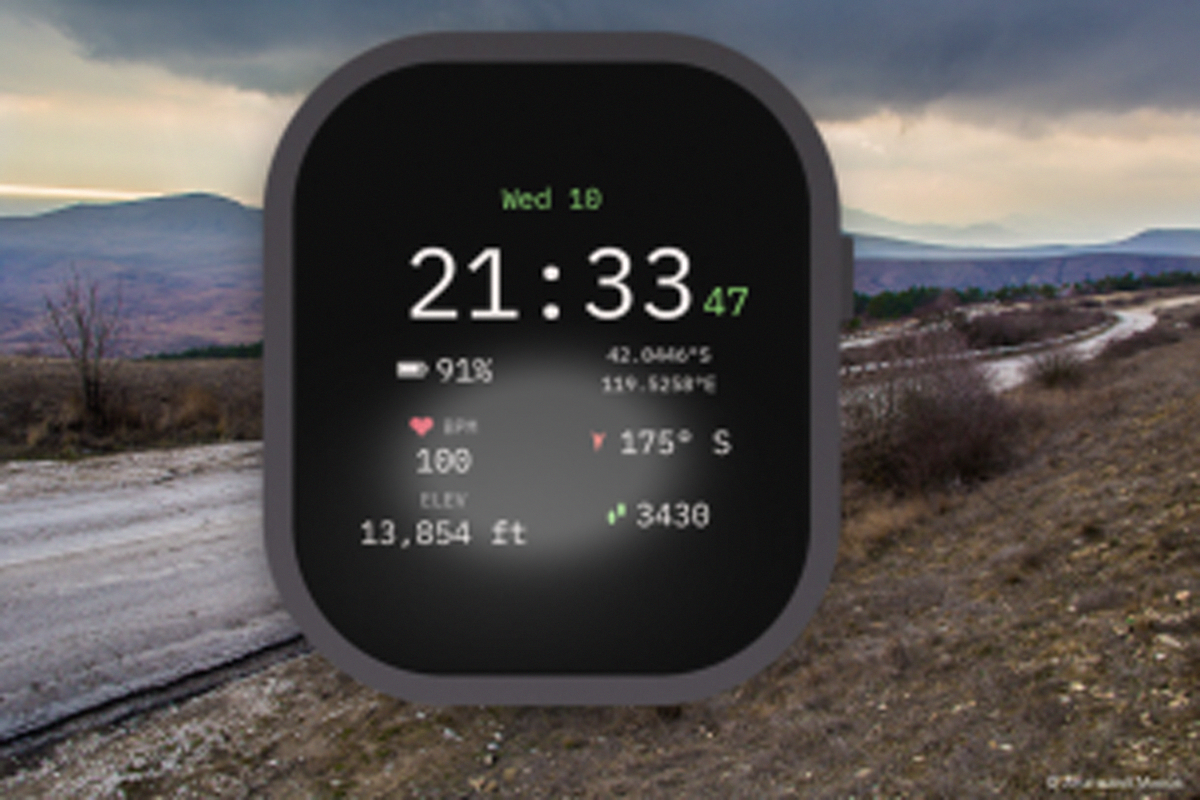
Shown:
21h33m47s
